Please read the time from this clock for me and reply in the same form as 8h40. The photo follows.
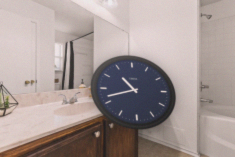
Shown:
10h42
